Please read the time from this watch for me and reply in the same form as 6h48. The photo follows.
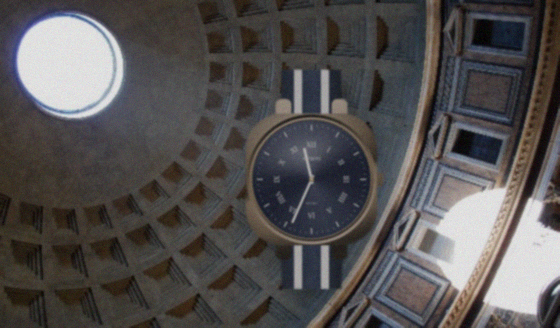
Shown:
11h34
